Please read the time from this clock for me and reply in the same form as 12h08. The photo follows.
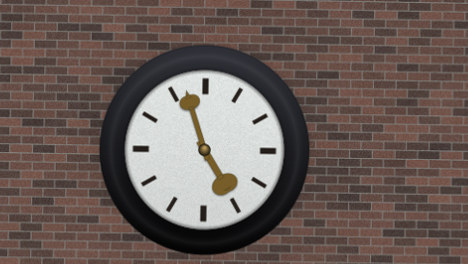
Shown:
4h57
